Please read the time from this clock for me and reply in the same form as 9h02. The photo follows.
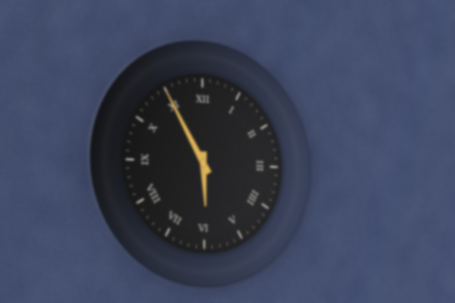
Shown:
5h55
